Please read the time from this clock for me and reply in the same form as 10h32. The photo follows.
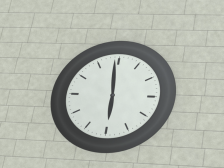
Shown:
5h59
